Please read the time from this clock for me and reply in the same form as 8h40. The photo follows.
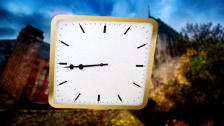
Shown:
8h44
